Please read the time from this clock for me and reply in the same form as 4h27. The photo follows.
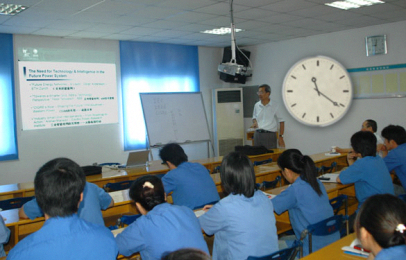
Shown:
11h21
